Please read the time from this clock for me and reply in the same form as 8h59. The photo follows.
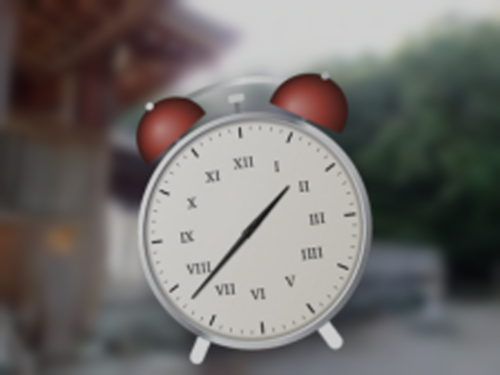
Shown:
1h38
